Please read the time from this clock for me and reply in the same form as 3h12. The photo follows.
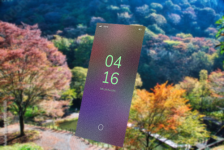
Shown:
4h16
